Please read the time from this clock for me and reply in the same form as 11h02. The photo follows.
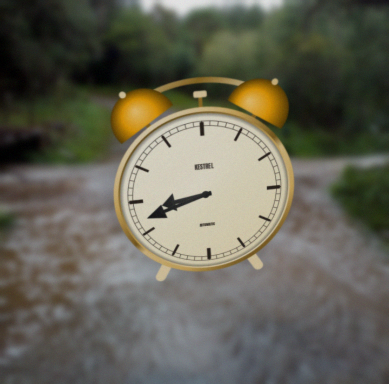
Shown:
8h42
